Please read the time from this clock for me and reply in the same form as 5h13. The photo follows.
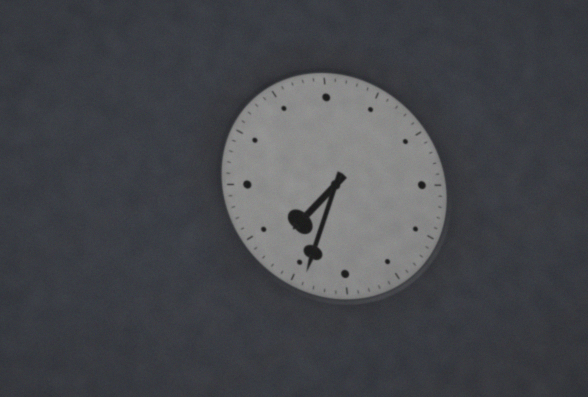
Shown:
7h34
